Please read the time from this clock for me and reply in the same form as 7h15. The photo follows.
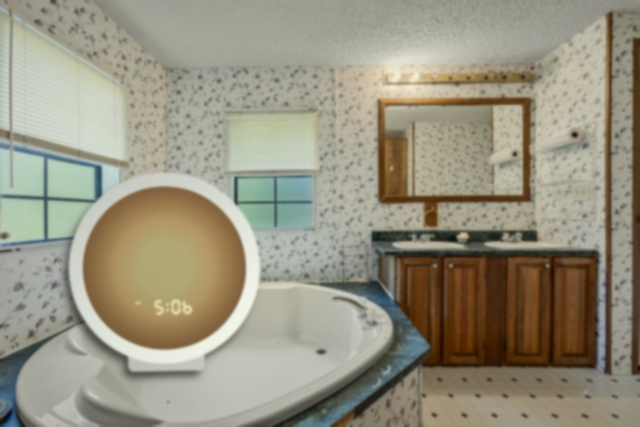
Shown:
5h06
